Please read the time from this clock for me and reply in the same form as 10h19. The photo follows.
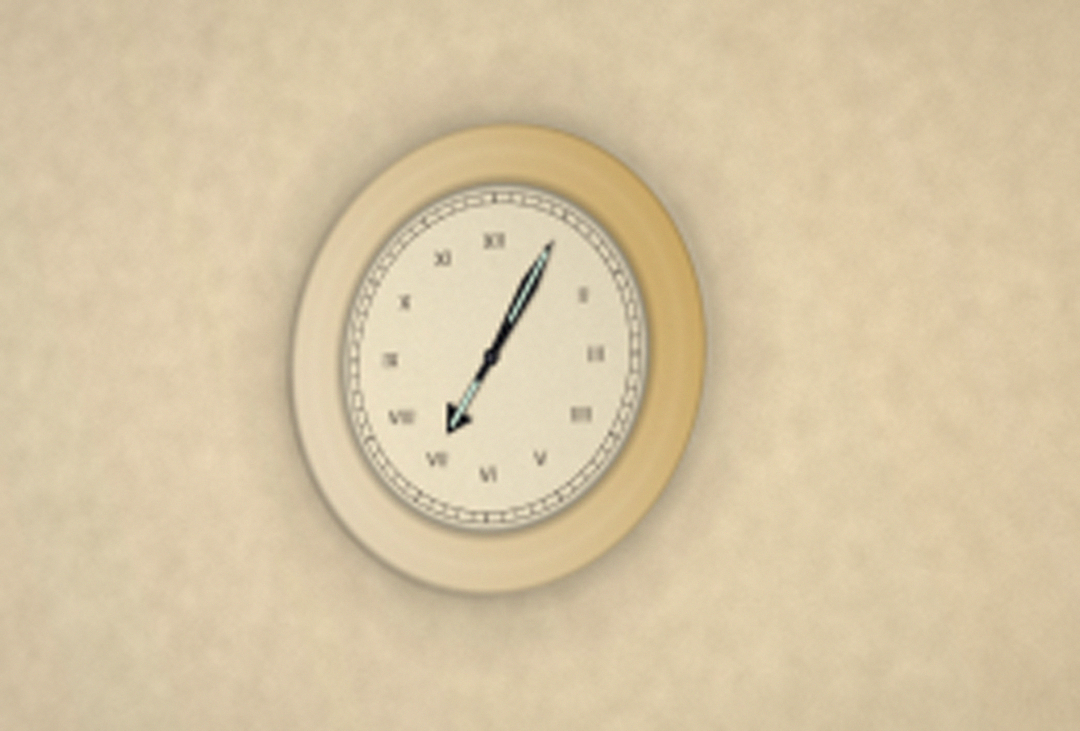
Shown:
7h05
